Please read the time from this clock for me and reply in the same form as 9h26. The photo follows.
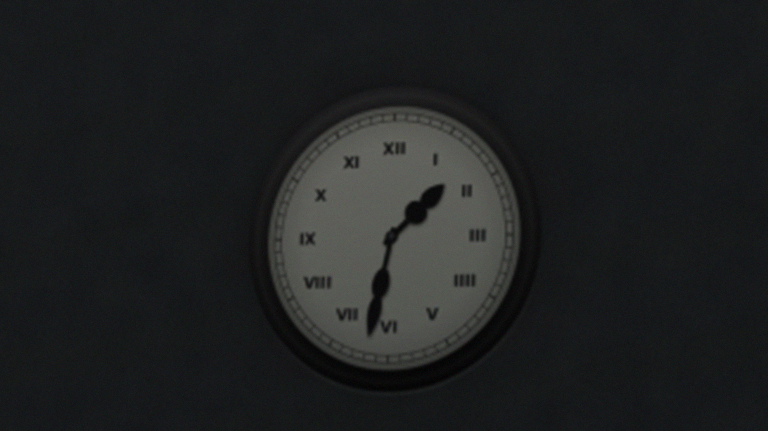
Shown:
1h32
